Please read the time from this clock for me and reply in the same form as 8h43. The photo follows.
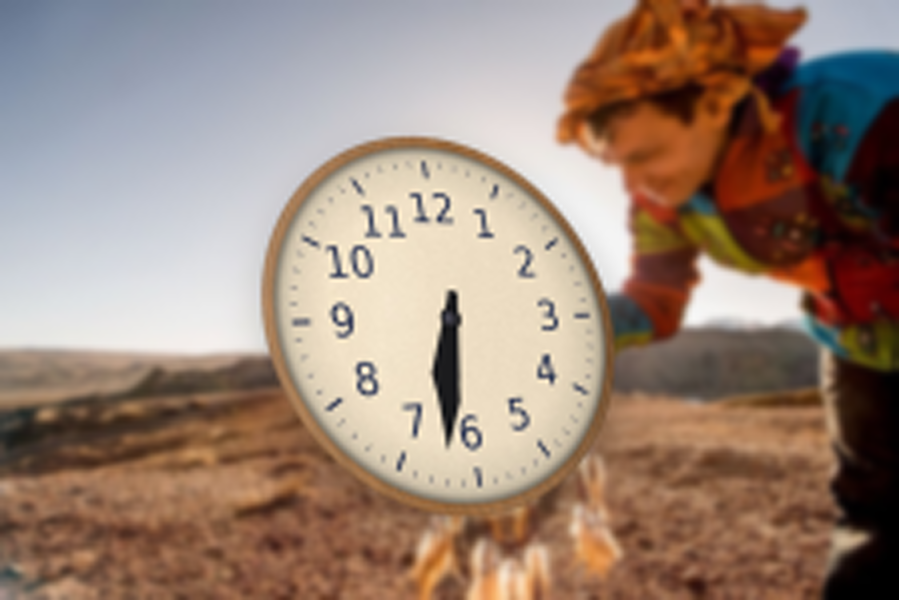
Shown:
6h32
